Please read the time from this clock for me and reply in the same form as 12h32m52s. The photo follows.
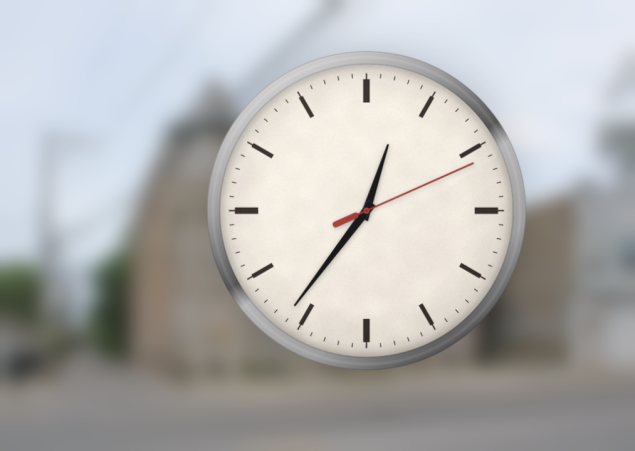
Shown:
12h36m11s
